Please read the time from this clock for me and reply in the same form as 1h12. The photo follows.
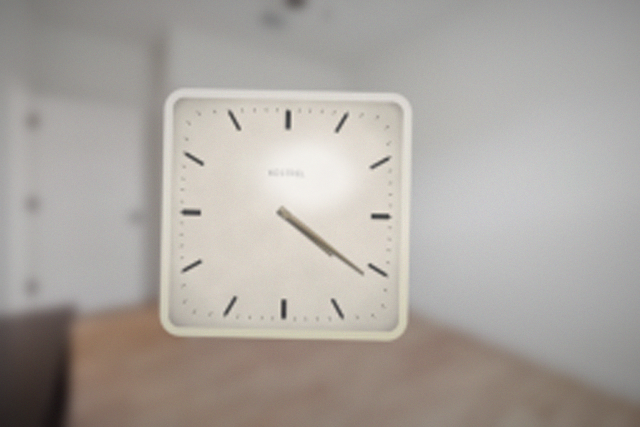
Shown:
4h21
